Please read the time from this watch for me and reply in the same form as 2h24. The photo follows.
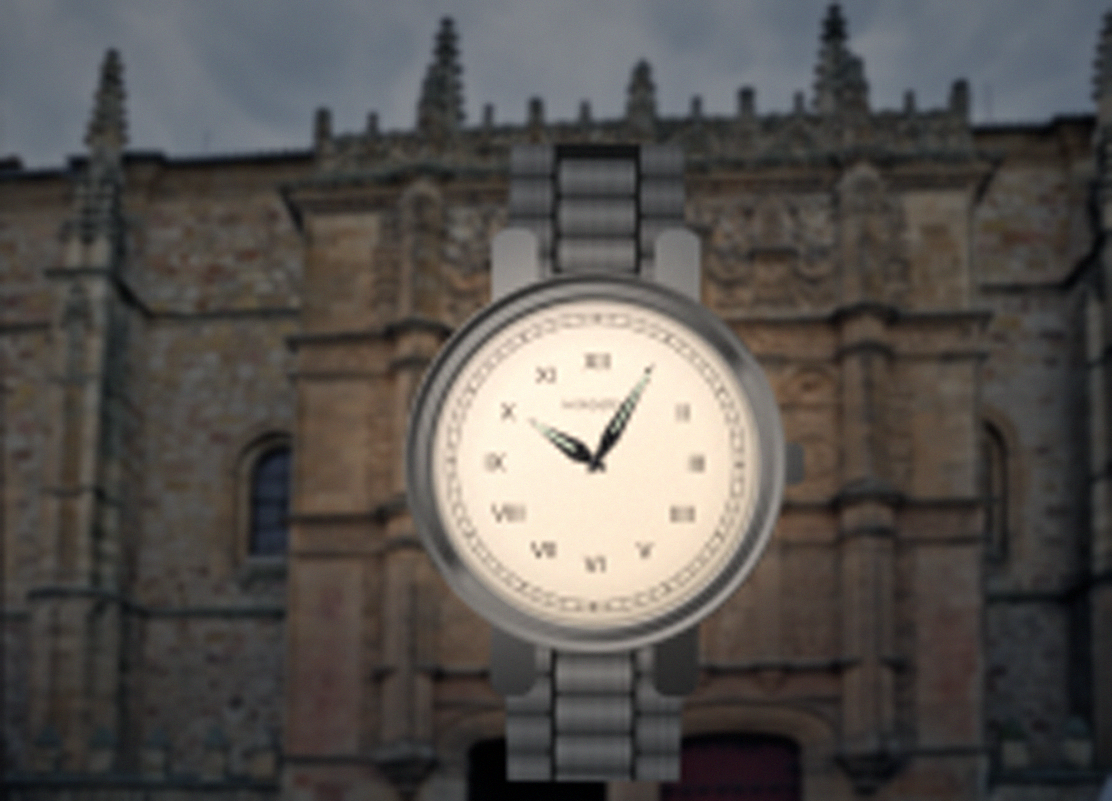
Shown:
10h05
